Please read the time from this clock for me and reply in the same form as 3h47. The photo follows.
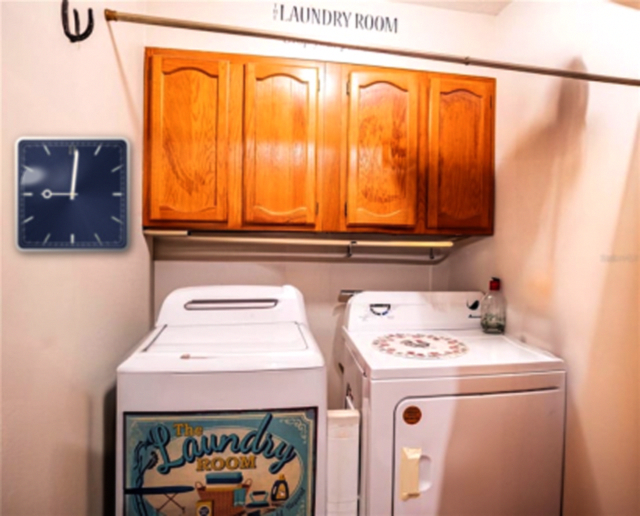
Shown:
9h01
